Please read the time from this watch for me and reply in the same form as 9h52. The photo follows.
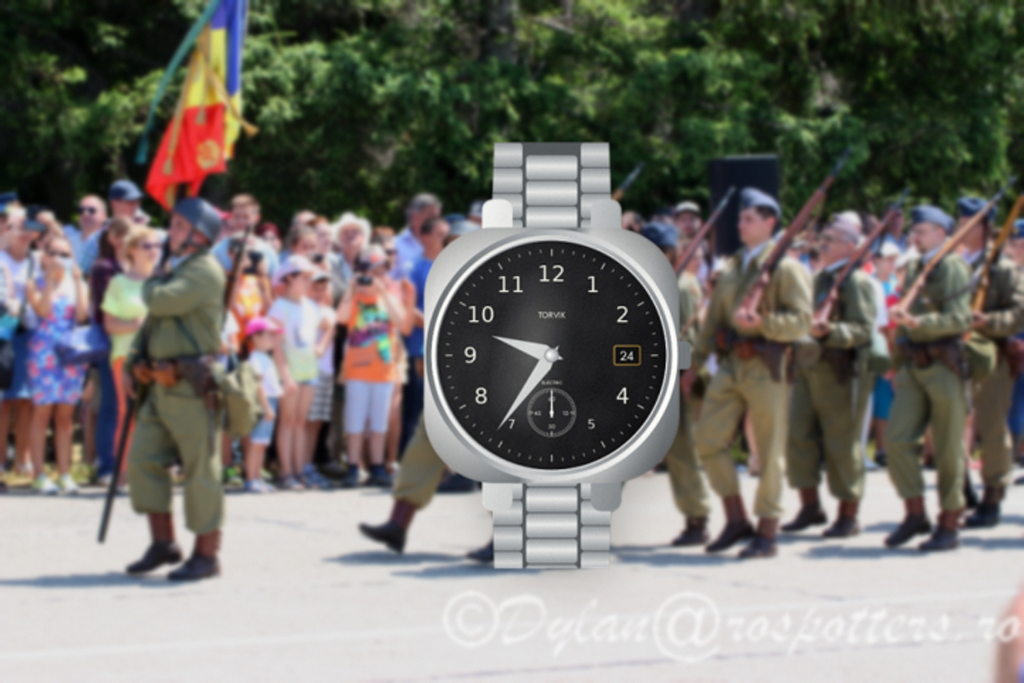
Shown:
9h36
